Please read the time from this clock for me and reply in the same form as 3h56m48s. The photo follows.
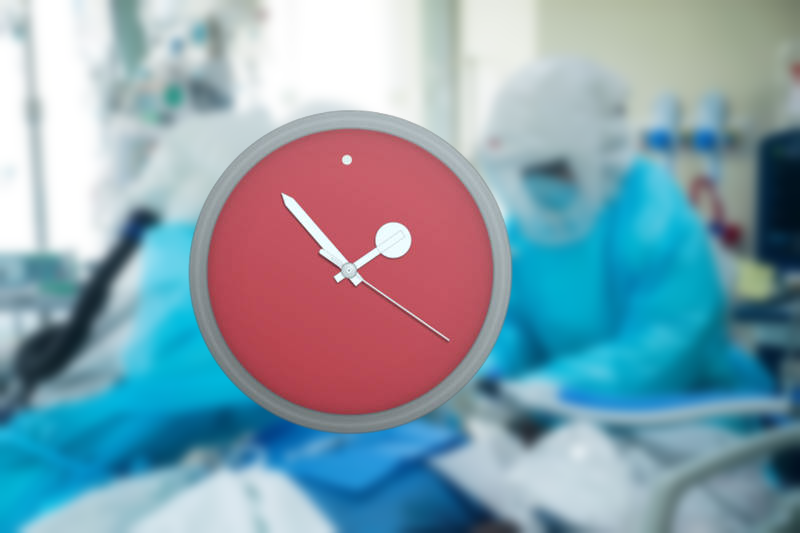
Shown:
1h53m21s
